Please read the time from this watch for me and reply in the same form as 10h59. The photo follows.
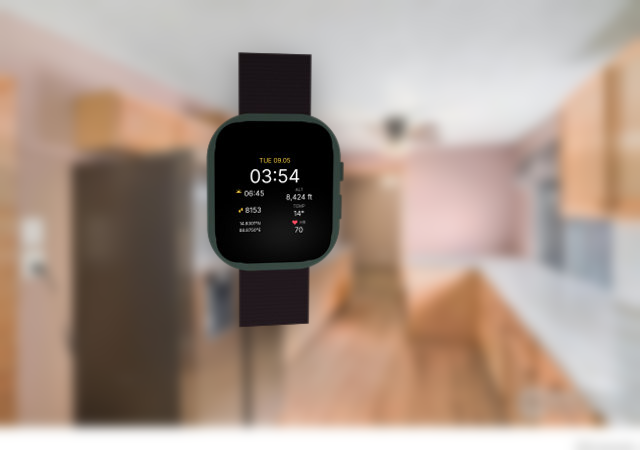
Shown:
3h54
